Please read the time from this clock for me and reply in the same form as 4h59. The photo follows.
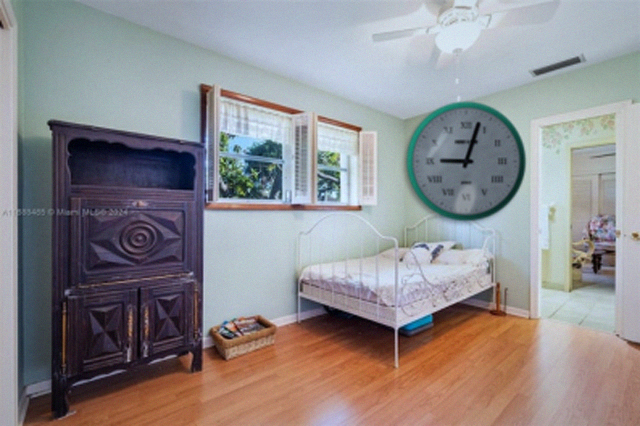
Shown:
9h03
